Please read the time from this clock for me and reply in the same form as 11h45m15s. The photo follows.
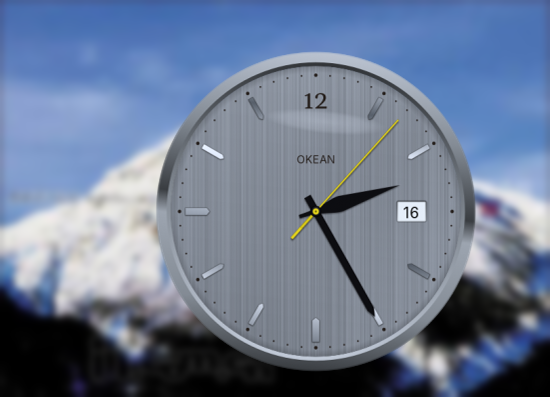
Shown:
2h25m07s
